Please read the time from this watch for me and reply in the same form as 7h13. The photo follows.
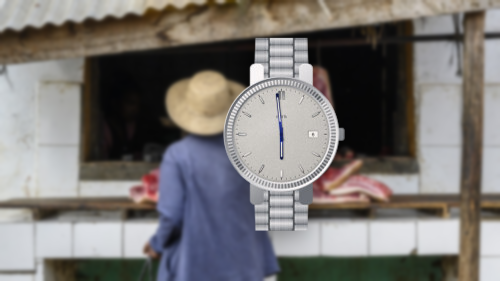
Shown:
5h59
